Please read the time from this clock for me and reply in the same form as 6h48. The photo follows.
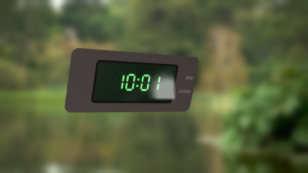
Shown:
10h01
